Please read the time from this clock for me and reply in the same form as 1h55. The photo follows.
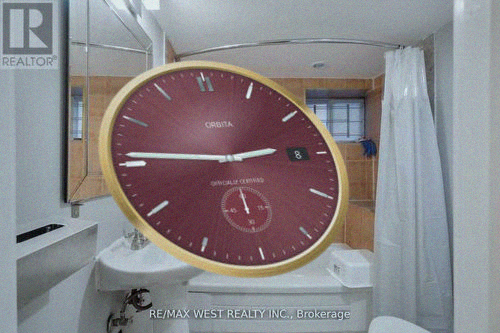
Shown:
2h46
